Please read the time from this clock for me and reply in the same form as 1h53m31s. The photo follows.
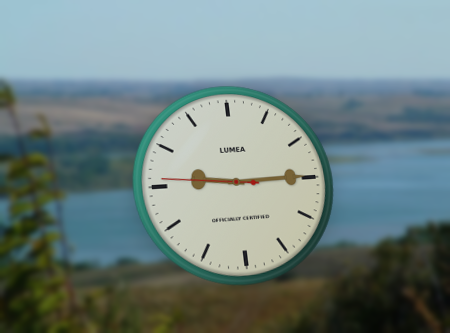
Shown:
9h14m46s
